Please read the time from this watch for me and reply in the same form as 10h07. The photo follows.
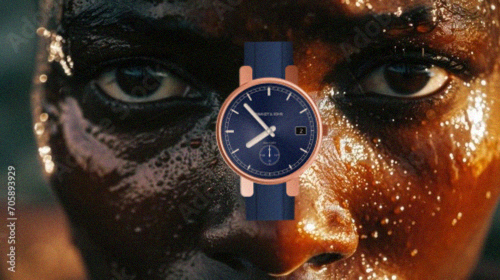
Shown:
7h53
